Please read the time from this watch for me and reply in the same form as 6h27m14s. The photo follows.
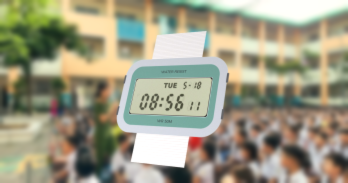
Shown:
8h56m11s
